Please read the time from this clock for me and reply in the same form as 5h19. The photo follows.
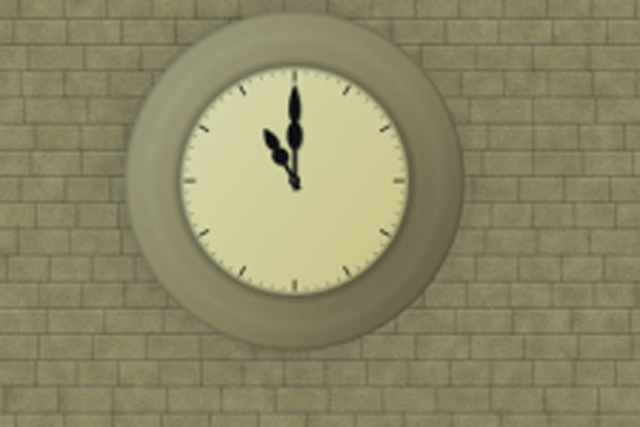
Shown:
11h00
